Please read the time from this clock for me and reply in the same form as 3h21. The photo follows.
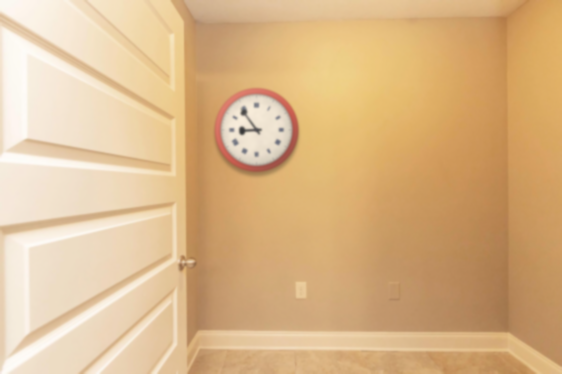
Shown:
8h54
